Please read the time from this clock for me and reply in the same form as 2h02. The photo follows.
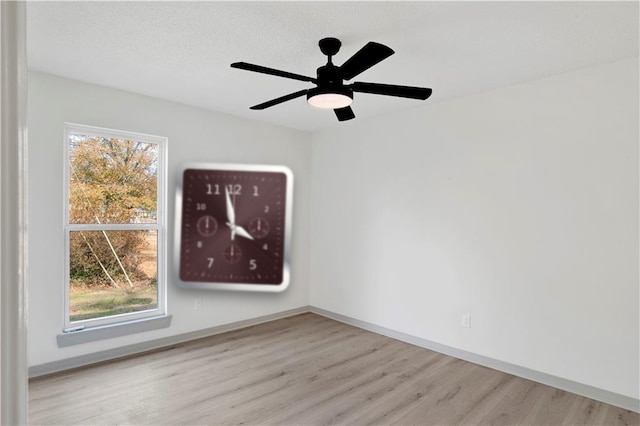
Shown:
3h58
